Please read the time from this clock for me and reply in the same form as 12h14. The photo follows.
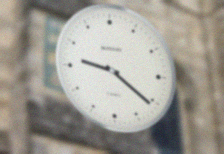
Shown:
9h21
